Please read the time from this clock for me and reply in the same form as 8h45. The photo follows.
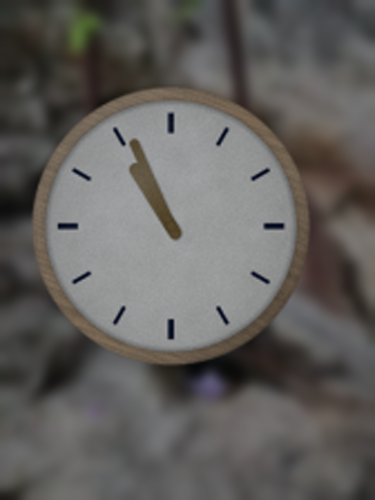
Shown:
10h56
